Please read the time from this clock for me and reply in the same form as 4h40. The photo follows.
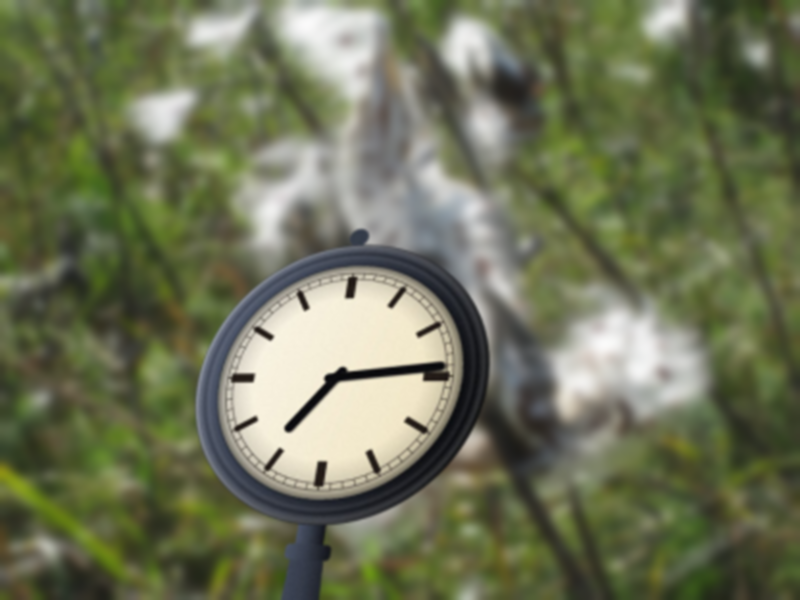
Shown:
7h14
